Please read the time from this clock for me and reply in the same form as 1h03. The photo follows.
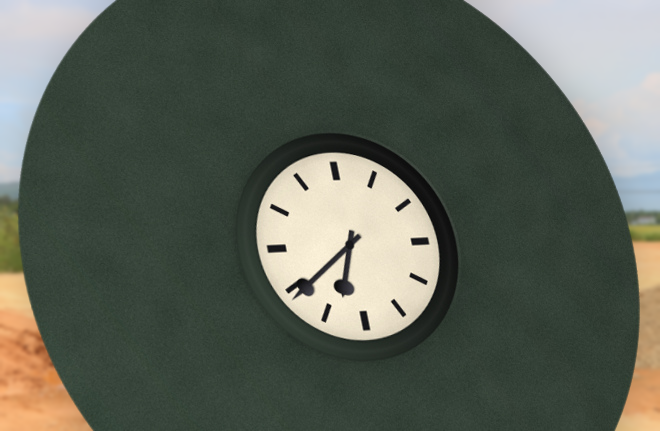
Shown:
6h39
